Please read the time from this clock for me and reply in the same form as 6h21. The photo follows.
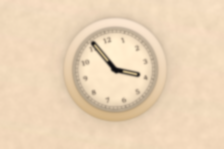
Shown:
3h56
